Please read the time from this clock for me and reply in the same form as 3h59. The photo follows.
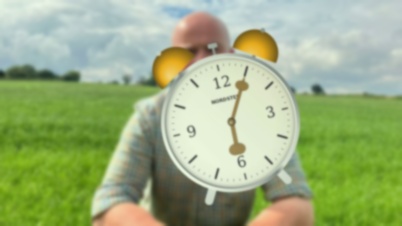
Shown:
6h05
